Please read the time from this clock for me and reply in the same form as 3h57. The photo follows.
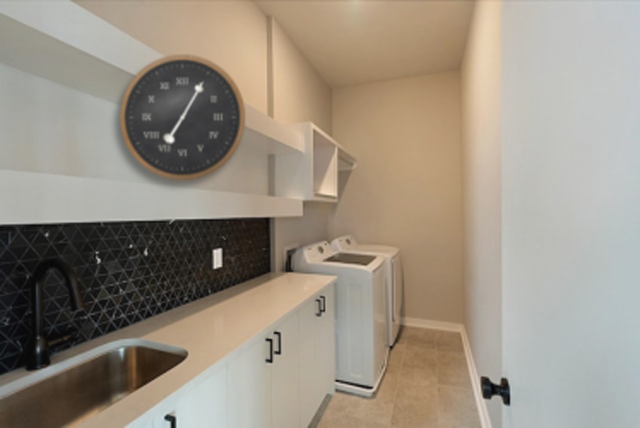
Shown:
7h05
